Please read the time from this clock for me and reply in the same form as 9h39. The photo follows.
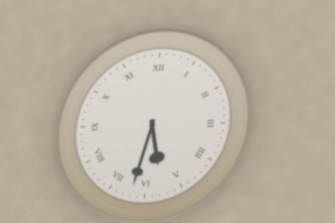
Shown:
5h32
